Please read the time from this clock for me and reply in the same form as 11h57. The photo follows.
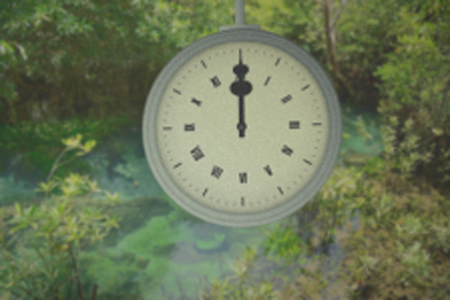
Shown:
12h00
